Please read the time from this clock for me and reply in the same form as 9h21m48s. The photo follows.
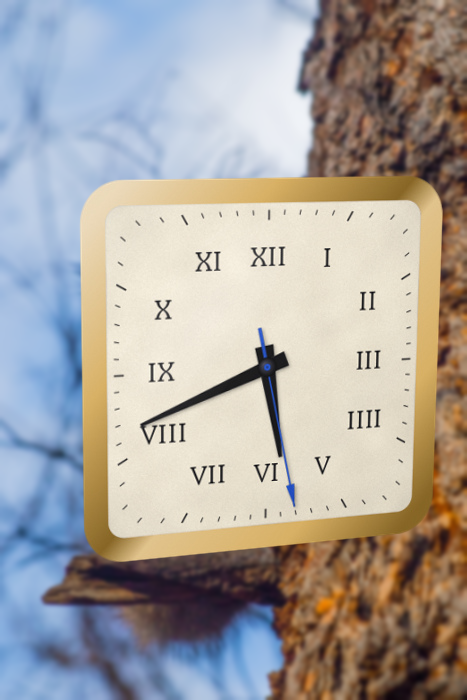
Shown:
5h41m28s
